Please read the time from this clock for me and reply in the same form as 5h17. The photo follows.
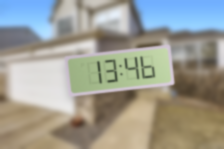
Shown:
13h46
